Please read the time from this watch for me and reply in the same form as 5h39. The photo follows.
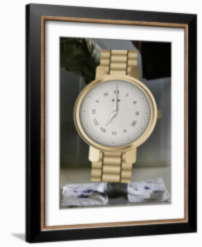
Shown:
7h00
